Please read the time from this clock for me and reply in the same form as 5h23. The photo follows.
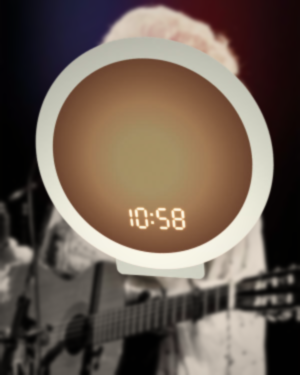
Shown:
10h58
